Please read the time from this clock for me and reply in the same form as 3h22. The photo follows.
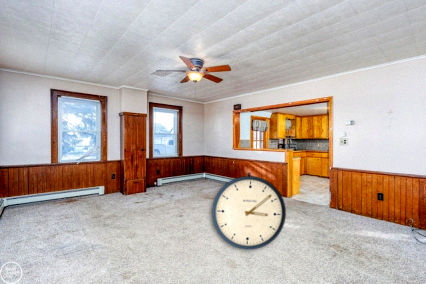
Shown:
3h08
